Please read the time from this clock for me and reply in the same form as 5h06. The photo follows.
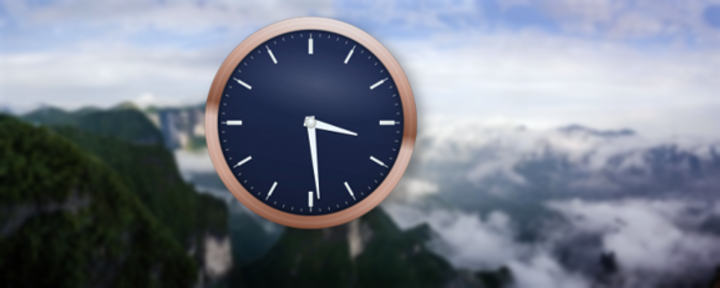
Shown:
3h29
